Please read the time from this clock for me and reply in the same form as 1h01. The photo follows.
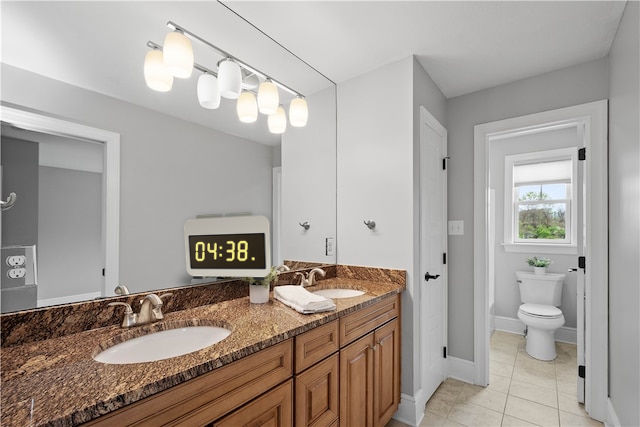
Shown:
4h38
